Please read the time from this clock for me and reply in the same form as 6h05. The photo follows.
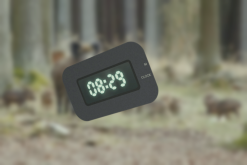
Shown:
8h29
